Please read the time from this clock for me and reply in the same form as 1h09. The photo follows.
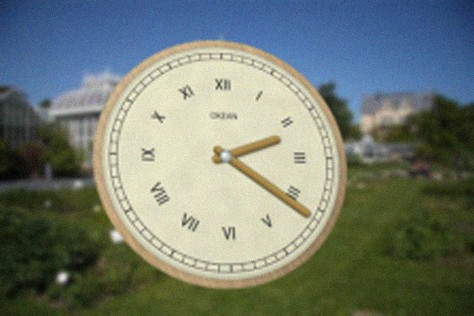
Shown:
2h21
